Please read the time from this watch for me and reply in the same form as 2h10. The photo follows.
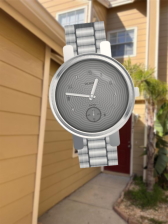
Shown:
12h47
